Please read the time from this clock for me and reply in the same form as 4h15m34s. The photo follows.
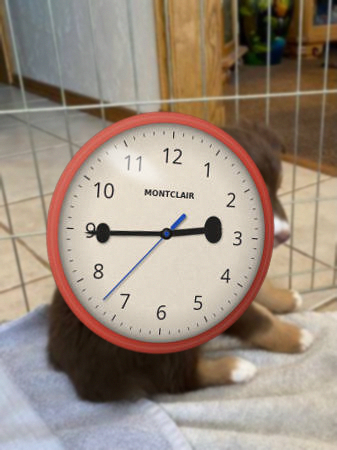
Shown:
2h44m37s
